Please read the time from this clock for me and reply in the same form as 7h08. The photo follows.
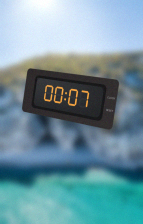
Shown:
0h07
